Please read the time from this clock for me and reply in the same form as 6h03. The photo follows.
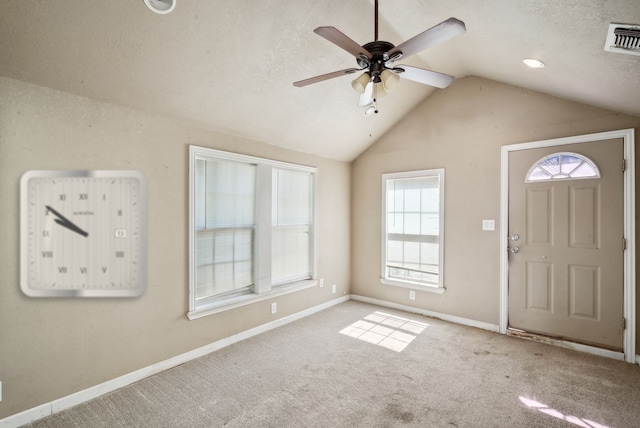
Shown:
9h51
